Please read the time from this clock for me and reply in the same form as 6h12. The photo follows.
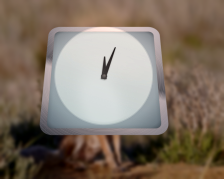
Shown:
12h03
